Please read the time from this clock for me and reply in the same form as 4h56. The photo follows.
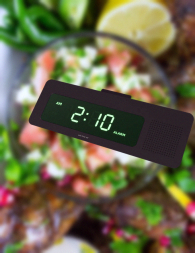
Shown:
2h10
